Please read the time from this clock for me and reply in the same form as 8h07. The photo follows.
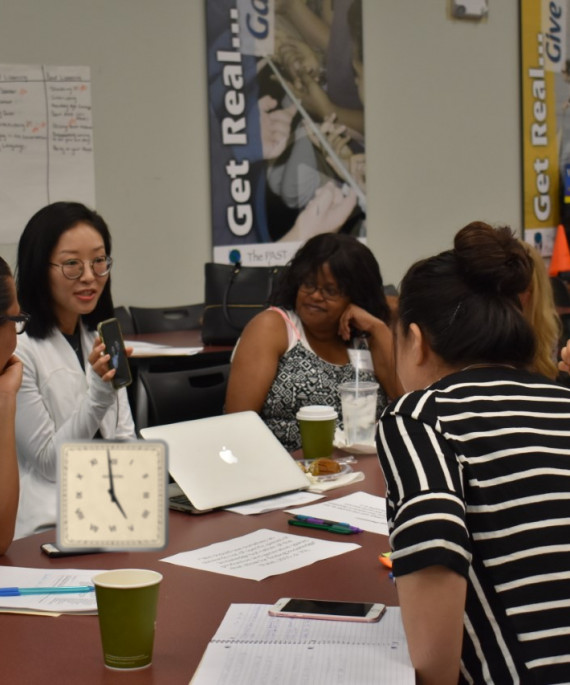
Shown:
4h59
